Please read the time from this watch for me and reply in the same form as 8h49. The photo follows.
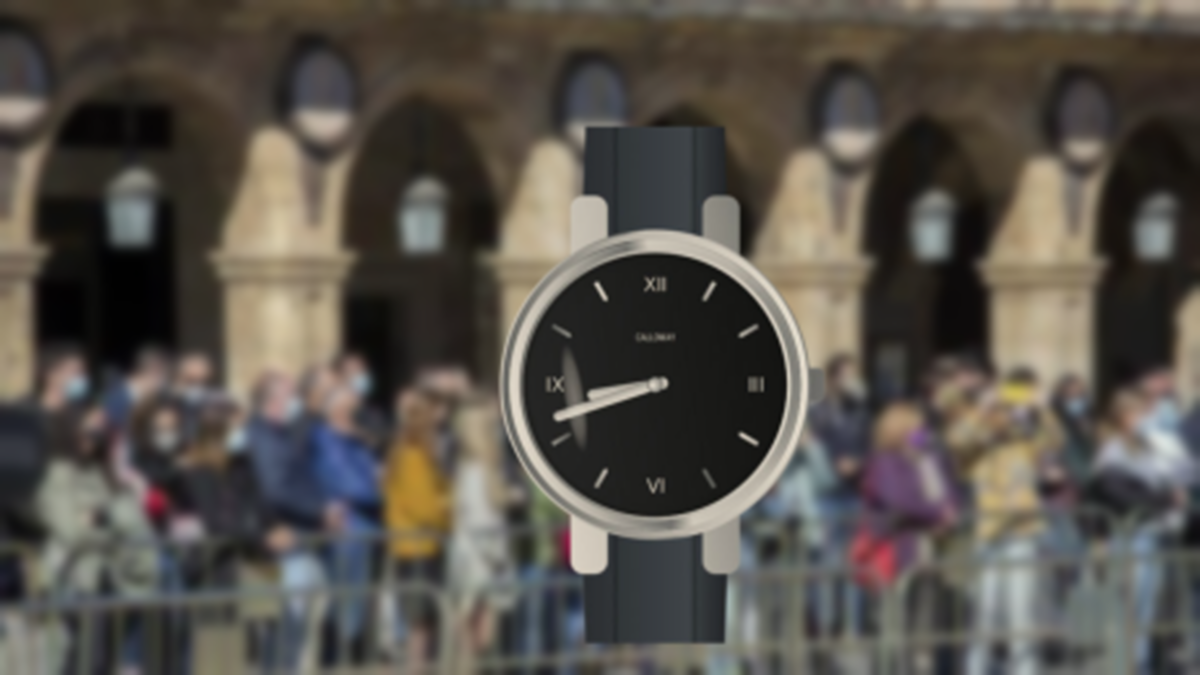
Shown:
8h42
